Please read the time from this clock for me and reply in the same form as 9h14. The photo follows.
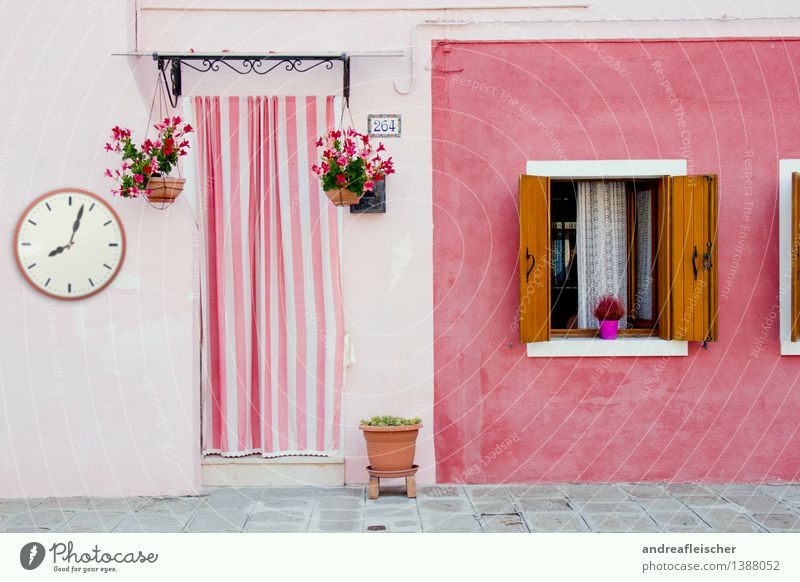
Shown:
8h03
